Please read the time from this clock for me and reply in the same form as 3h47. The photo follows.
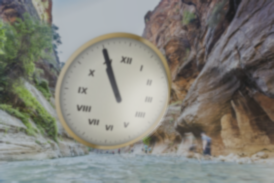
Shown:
10h55
